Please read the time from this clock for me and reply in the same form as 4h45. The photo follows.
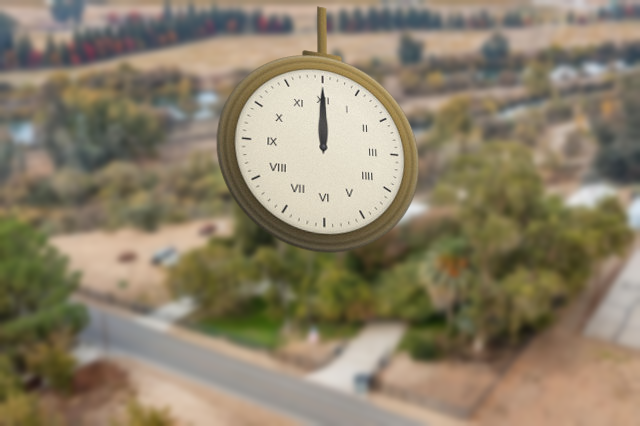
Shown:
12h00
